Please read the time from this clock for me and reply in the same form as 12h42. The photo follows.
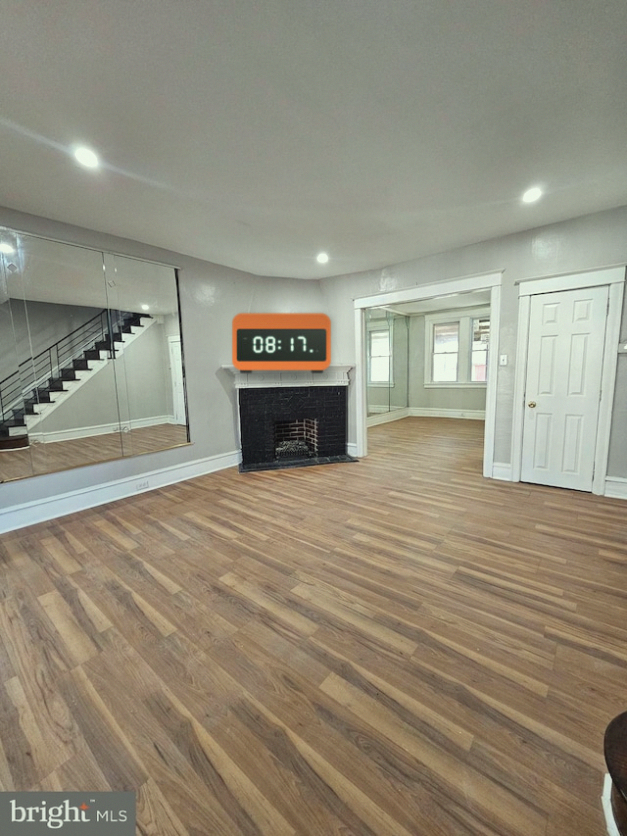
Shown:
8h17
